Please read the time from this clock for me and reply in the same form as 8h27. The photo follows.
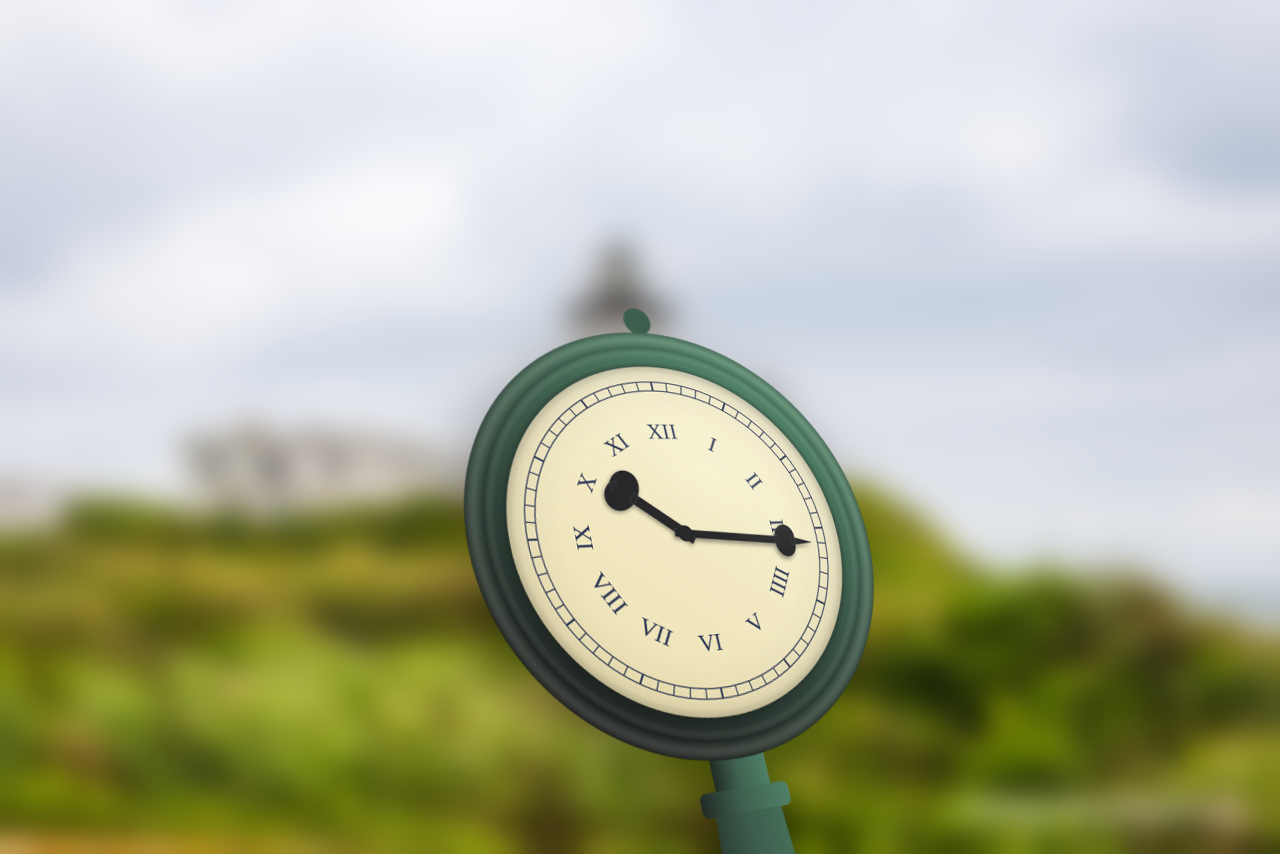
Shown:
10h16
